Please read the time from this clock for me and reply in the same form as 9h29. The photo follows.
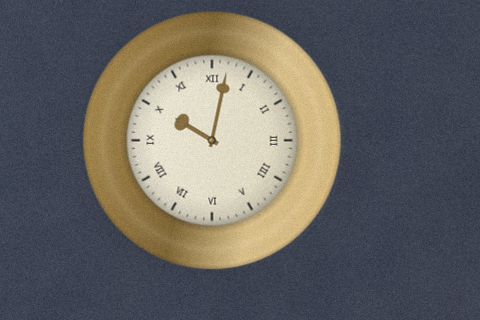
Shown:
10h02
